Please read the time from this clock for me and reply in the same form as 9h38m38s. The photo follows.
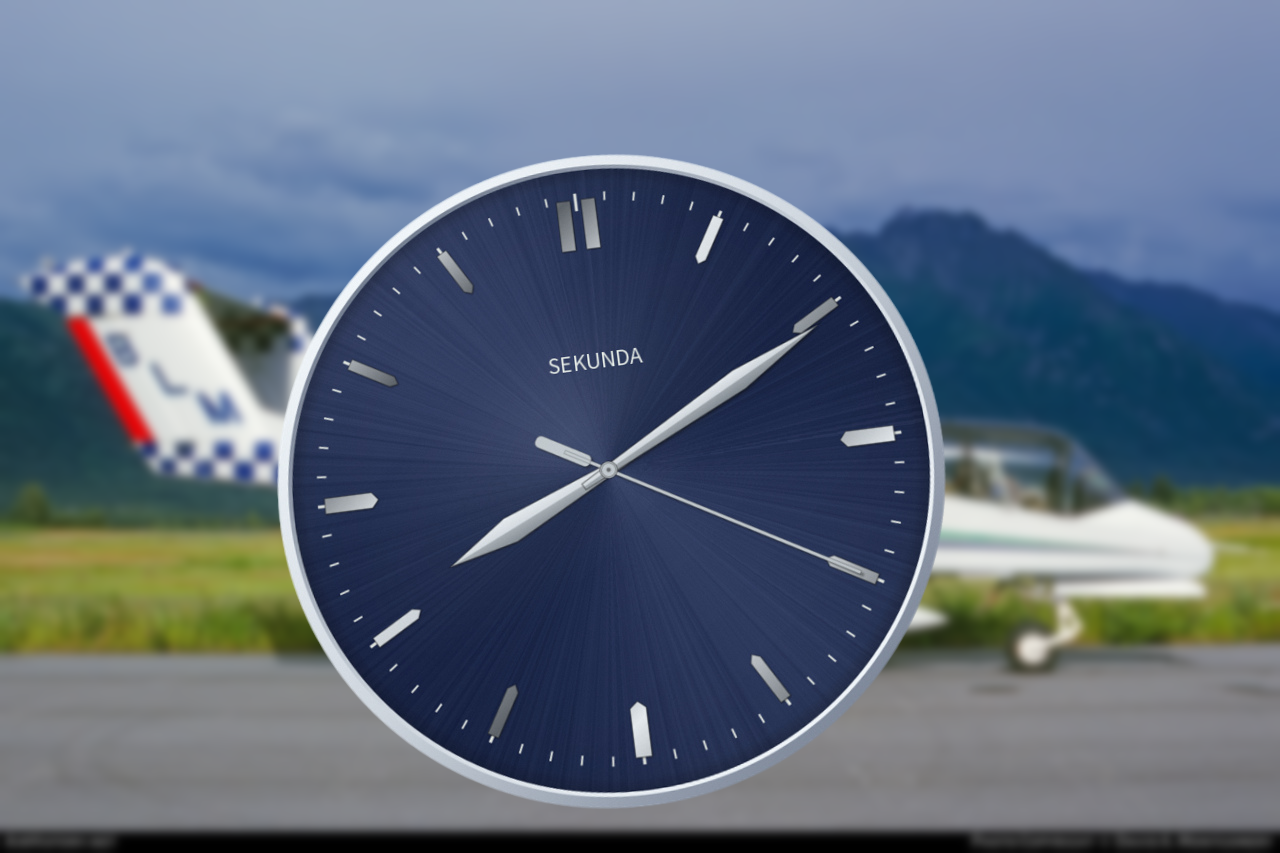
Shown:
8h10m20s
